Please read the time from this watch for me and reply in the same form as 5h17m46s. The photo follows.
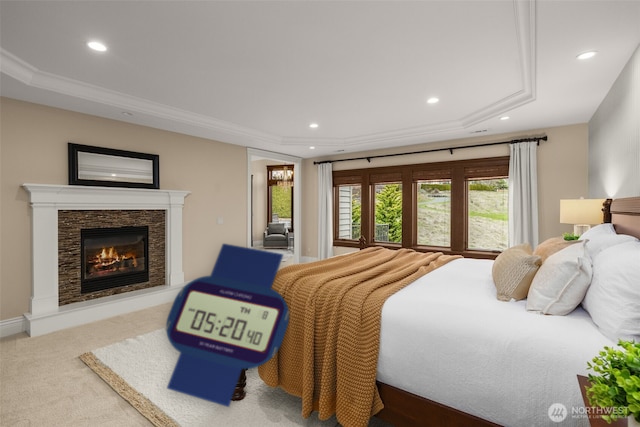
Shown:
5h20m40s
